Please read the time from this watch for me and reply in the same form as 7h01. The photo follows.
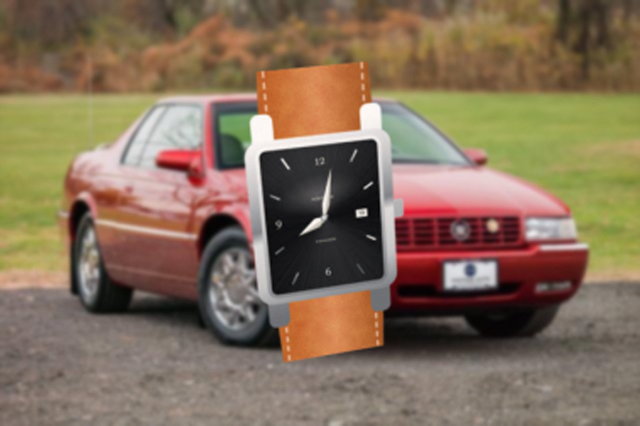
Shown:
8h02
